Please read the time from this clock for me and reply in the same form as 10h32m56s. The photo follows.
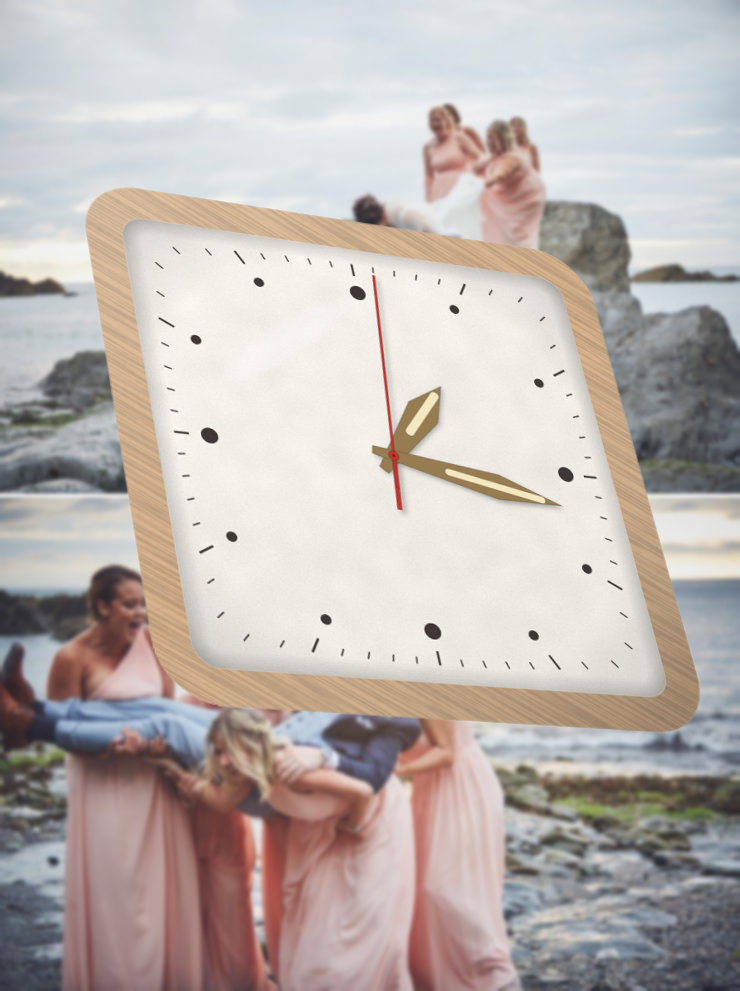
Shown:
1h17m01s
